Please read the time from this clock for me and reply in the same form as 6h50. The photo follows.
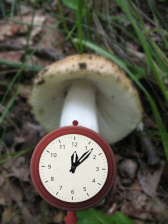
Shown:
12h07
